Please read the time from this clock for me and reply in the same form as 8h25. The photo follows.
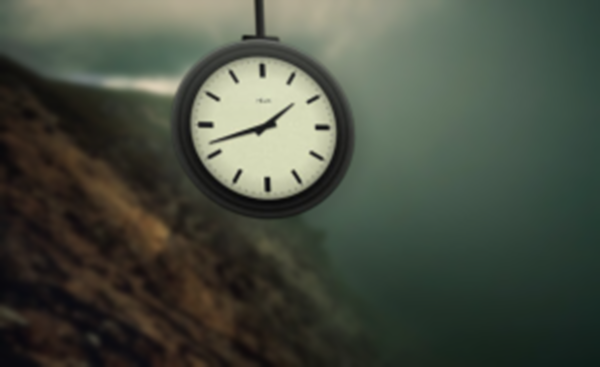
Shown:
1h42
